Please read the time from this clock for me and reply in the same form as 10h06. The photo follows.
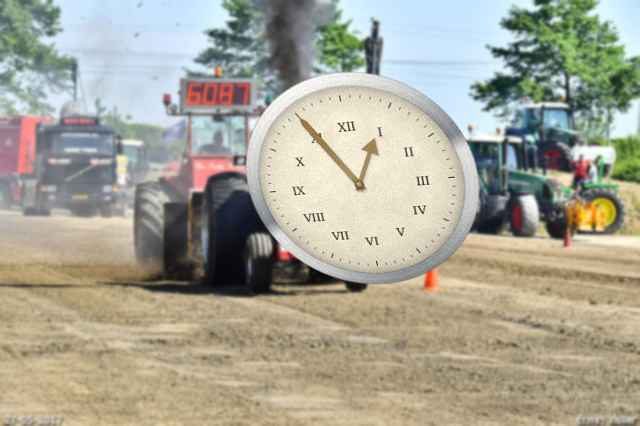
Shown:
12h55
